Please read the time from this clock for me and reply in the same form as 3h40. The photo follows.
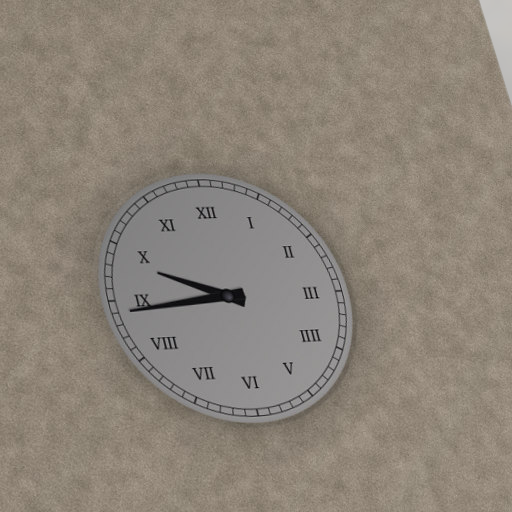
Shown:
9h44
